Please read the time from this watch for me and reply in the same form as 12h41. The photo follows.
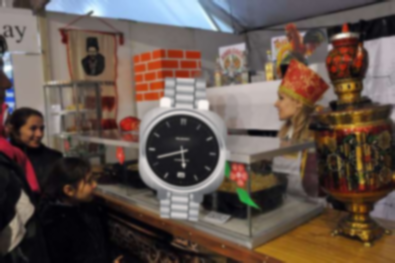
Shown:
5h42
